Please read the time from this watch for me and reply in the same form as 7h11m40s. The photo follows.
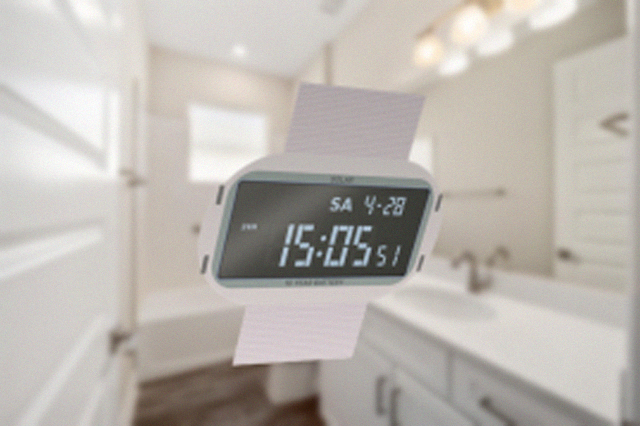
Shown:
15h05m51s
